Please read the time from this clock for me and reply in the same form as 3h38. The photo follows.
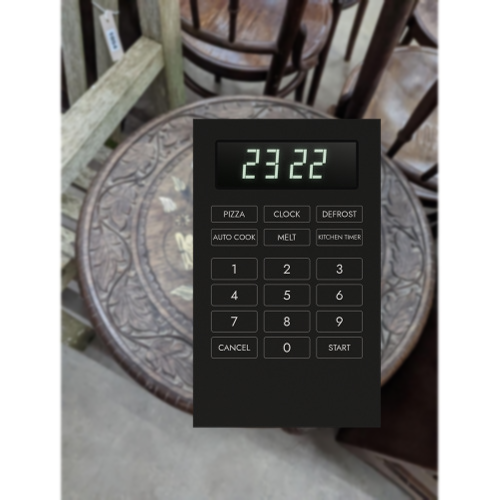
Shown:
23h22
